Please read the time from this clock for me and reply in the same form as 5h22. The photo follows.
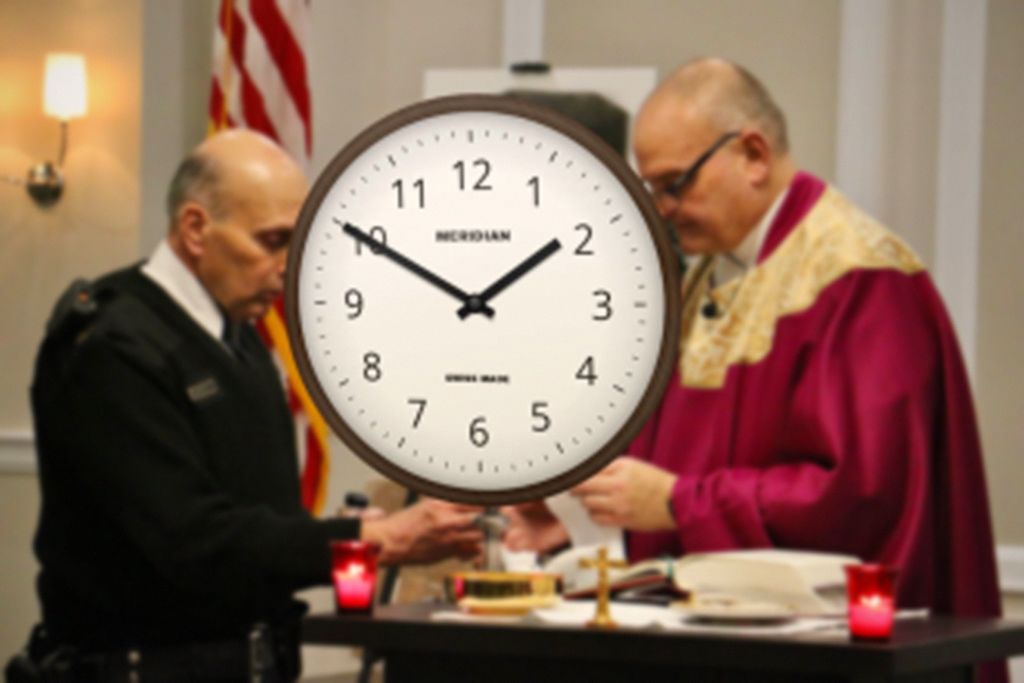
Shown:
1h50
